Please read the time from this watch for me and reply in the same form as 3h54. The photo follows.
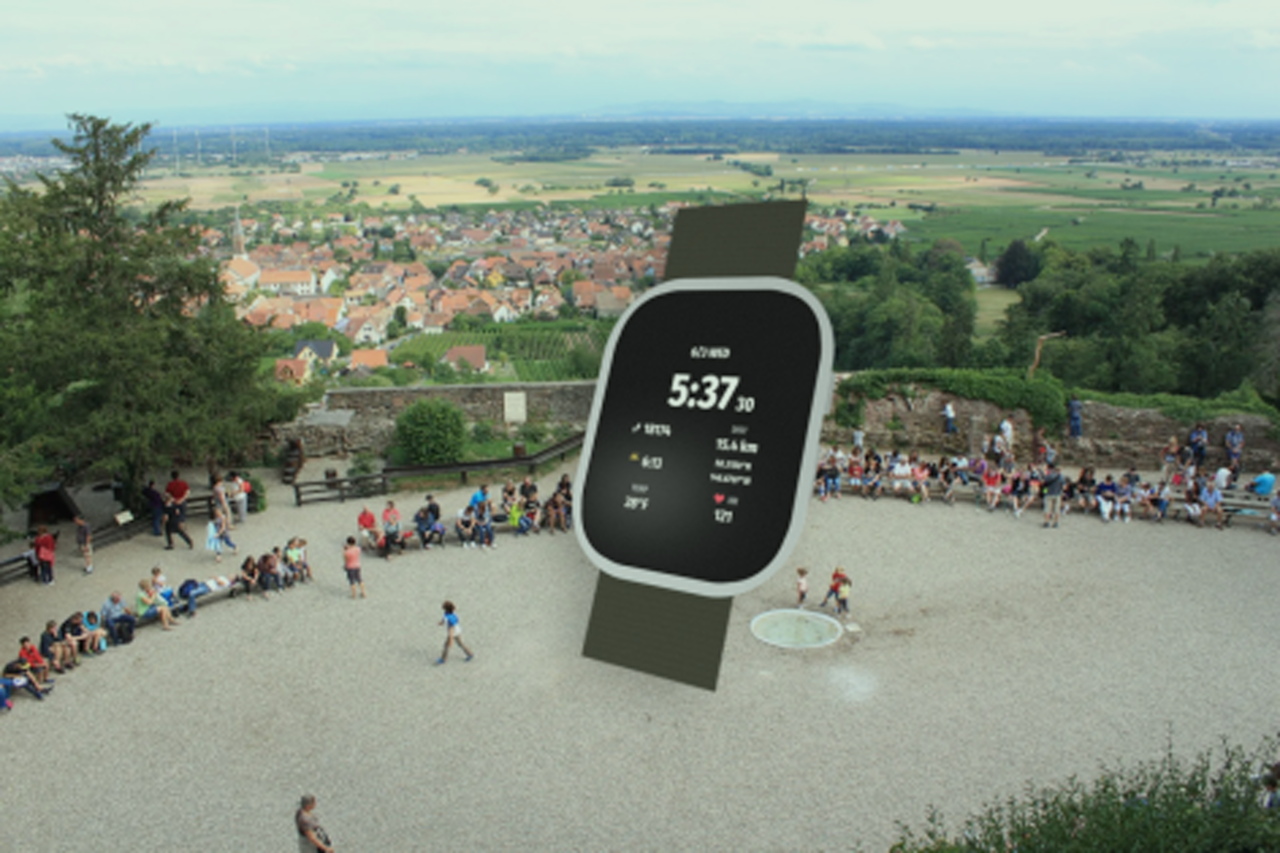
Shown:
5h37
